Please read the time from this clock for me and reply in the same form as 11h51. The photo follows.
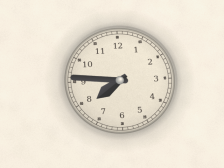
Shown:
7h46
